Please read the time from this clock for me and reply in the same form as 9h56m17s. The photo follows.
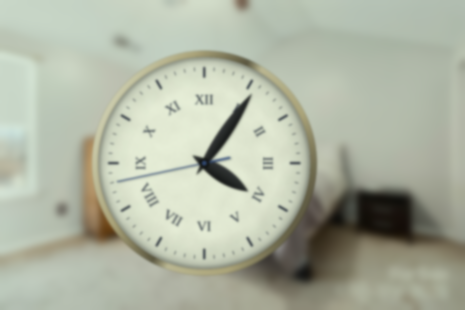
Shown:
4h05m43s
